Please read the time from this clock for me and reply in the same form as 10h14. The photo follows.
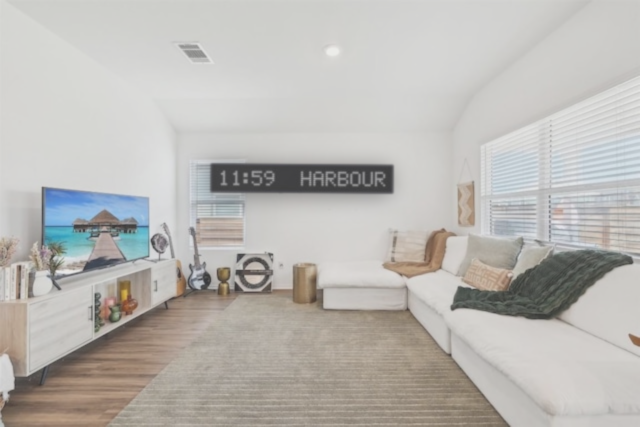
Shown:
11h59
